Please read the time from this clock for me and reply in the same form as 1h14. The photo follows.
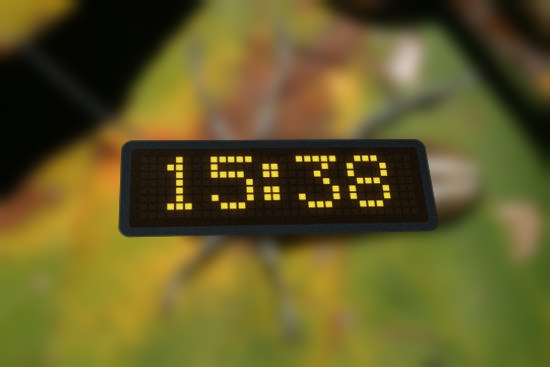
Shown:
15h38
